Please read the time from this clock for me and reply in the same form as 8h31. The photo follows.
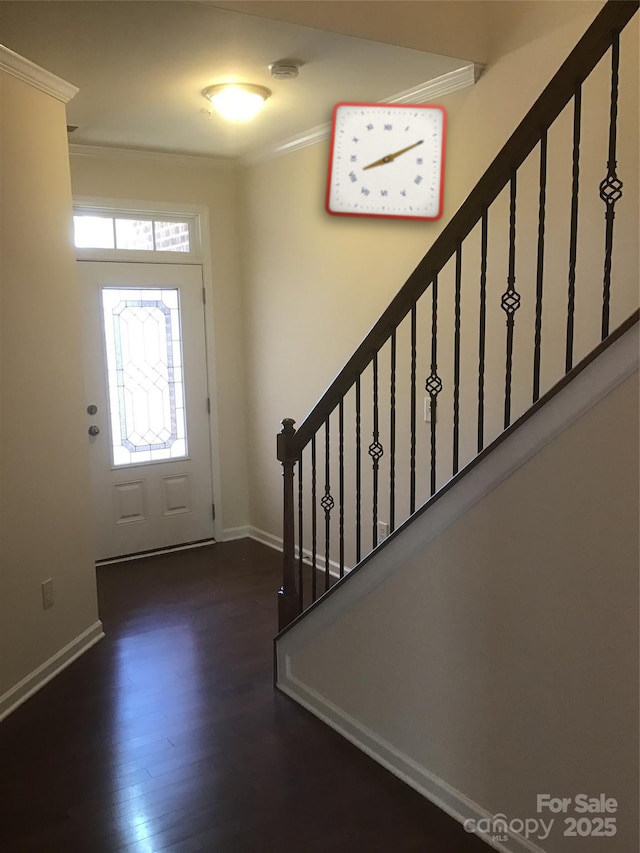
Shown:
8h10
